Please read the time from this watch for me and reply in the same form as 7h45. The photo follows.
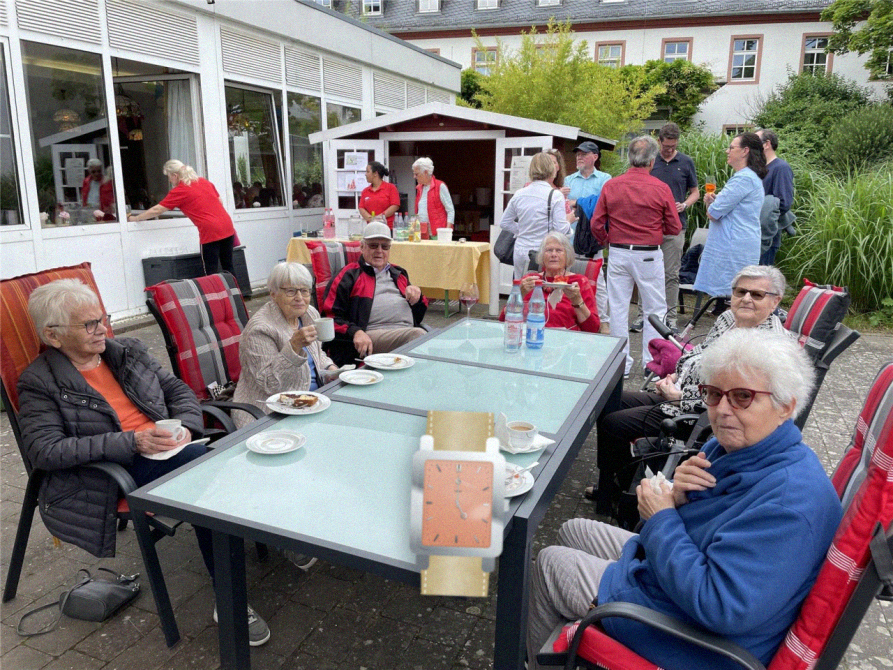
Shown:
5h00
